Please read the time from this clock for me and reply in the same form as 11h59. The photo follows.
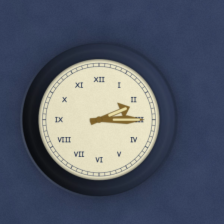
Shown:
2h15
